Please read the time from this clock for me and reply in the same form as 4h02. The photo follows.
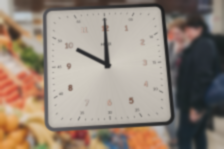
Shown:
10h00
